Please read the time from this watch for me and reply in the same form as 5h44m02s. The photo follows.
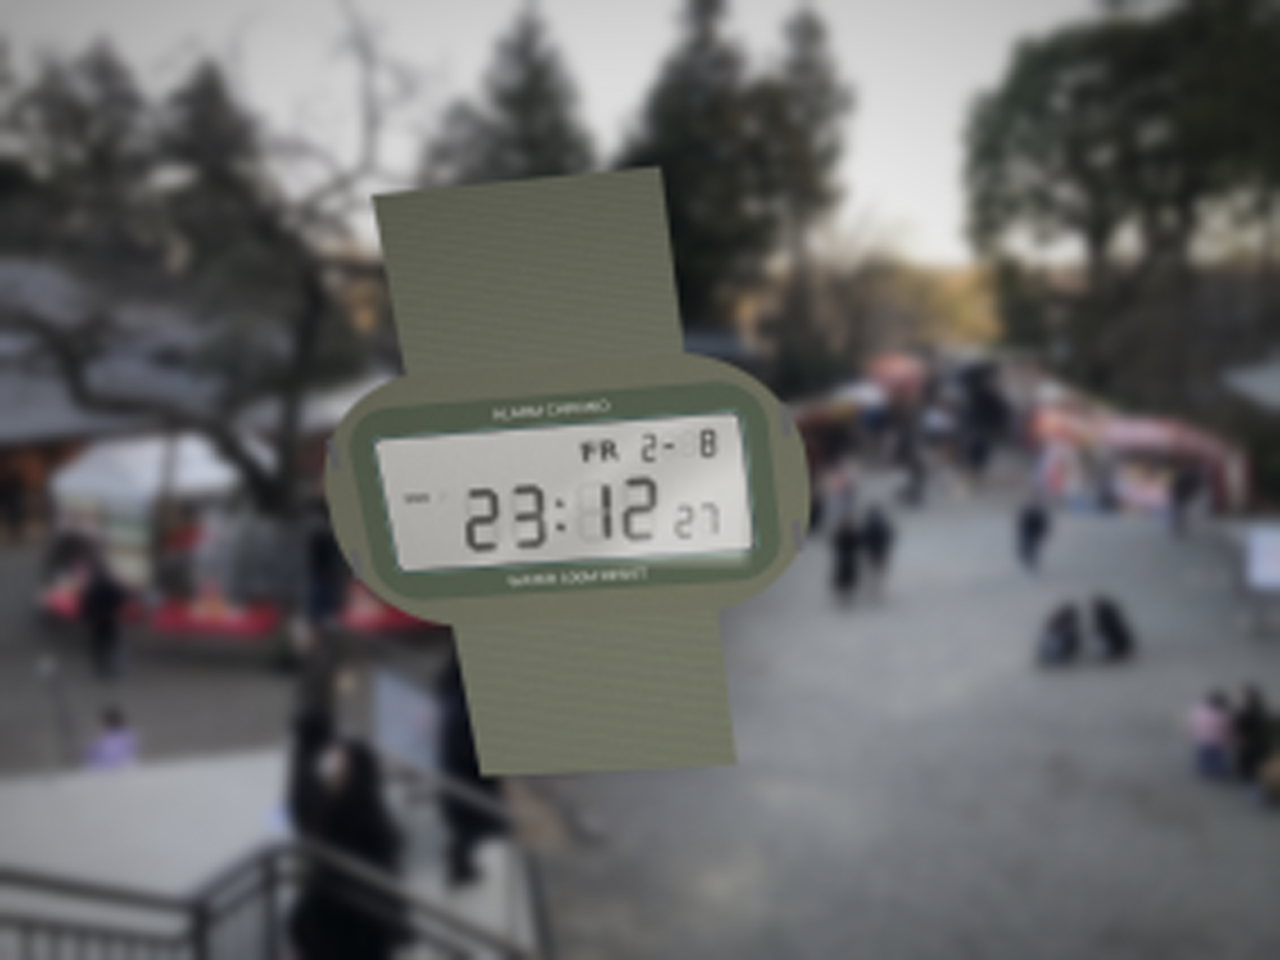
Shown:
23h12m27s
